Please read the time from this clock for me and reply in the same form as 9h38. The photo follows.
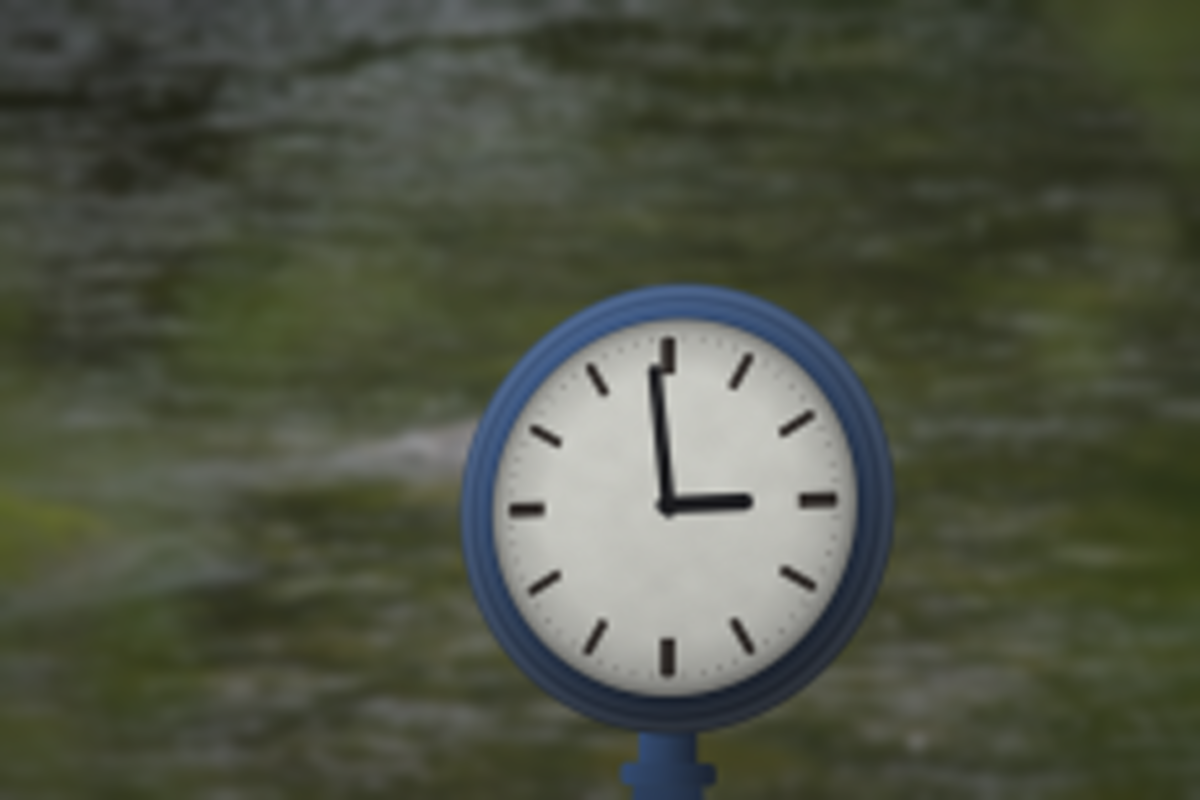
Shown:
2h59
